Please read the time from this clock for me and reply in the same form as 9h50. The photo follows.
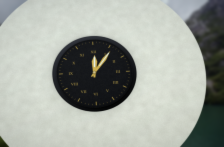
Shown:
12h06
